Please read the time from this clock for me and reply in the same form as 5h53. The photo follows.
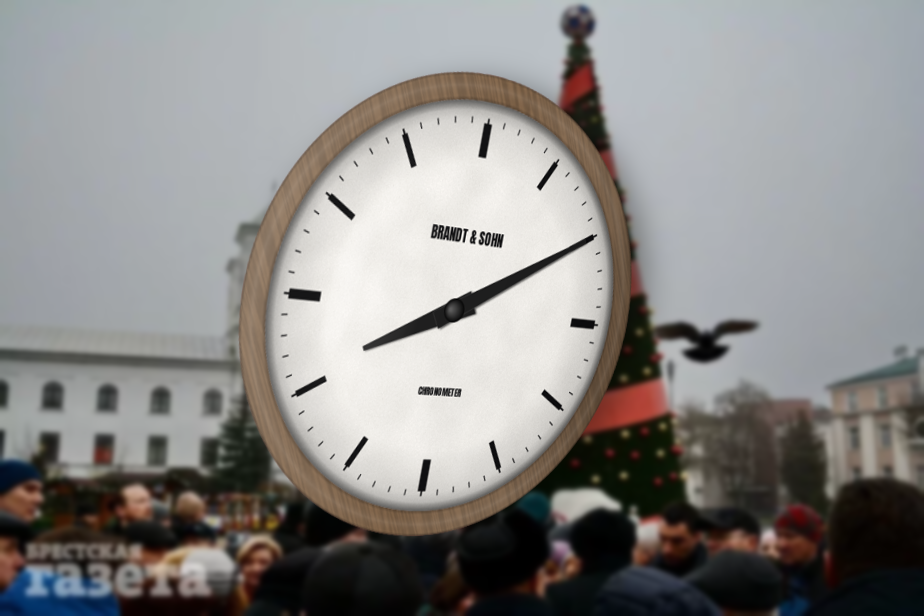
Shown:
8h10
